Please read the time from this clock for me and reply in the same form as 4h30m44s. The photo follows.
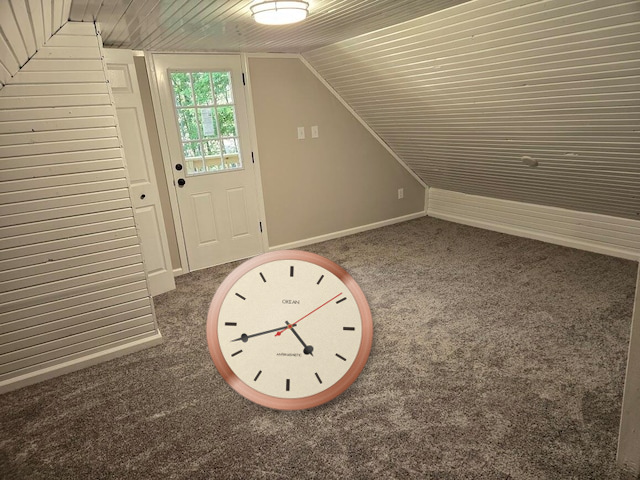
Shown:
4h42m09s
